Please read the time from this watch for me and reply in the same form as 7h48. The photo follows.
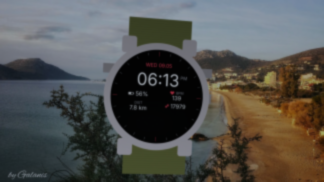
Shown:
6h13
